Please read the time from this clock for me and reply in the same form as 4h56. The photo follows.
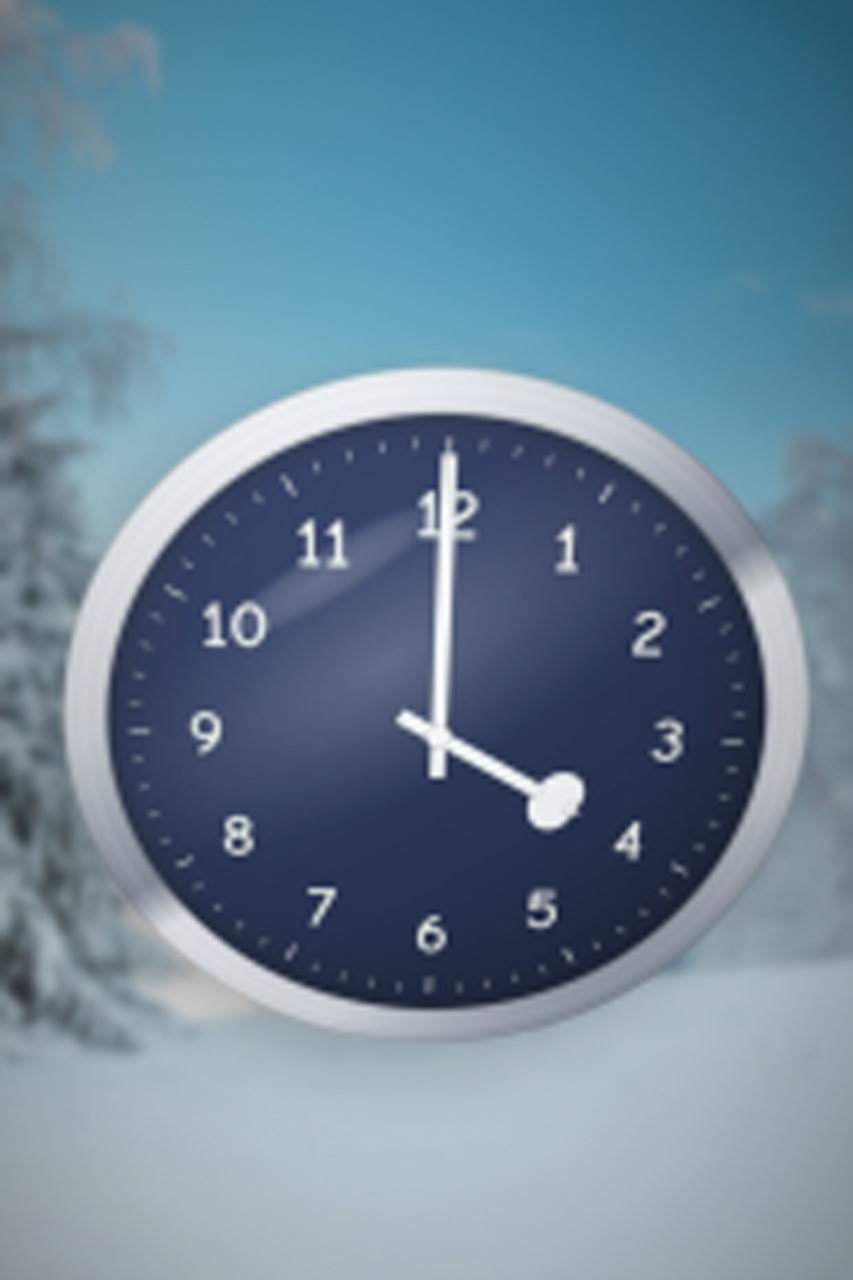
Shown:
4h00
